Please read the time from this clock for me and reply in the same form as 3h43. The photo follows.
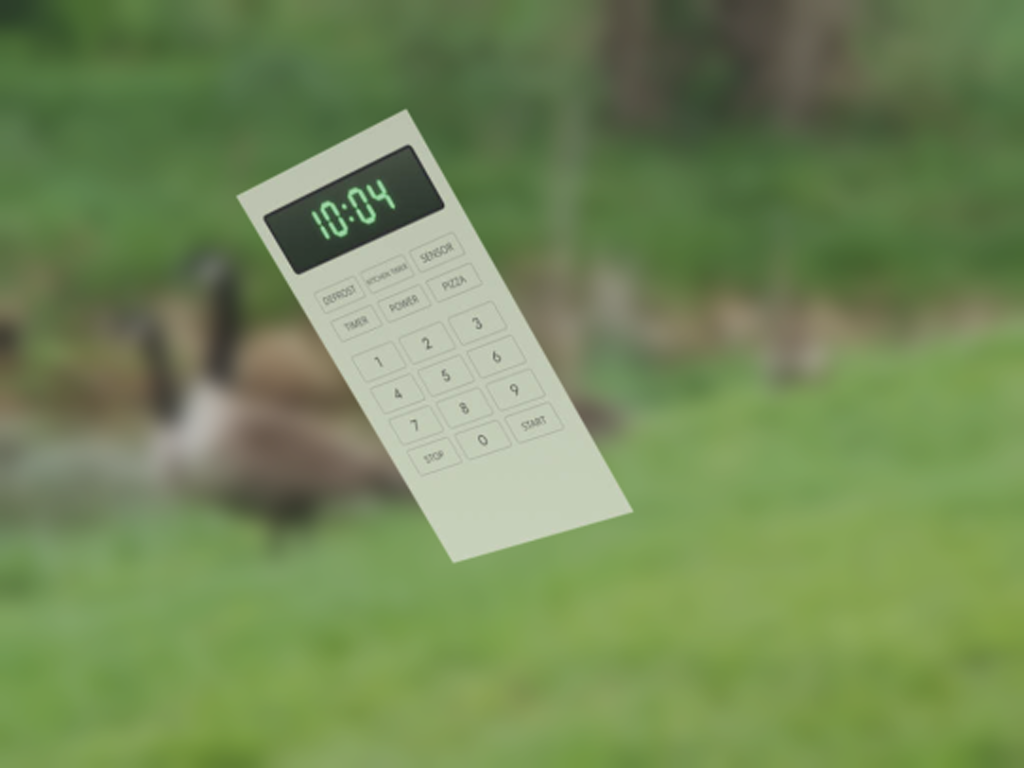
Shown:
10h04
